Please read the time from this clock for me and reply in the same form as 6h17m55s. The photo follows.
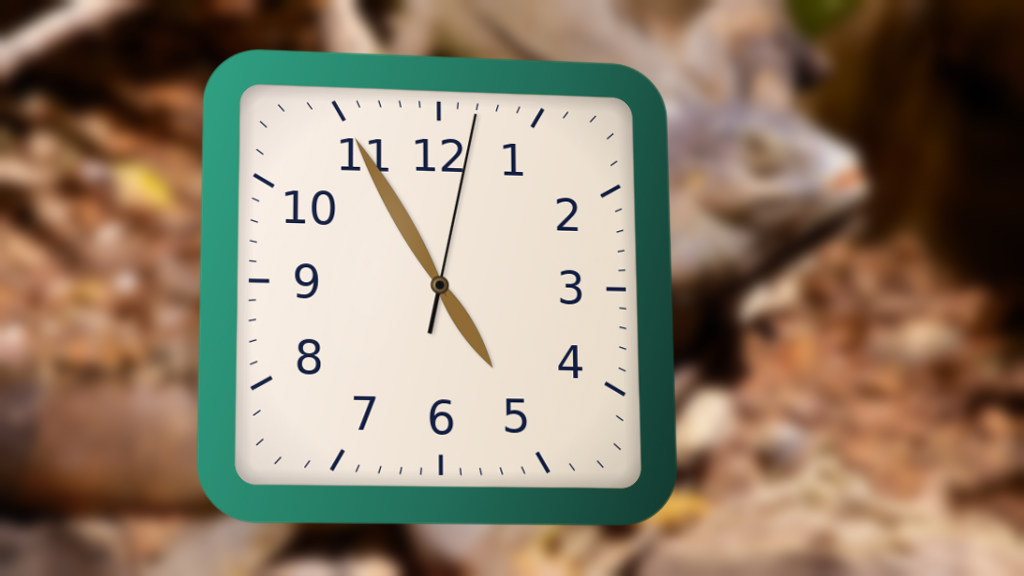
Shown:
4h55m02s
